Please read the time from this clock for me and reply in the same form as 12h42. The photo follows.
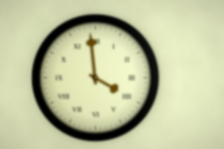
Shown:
3h59
